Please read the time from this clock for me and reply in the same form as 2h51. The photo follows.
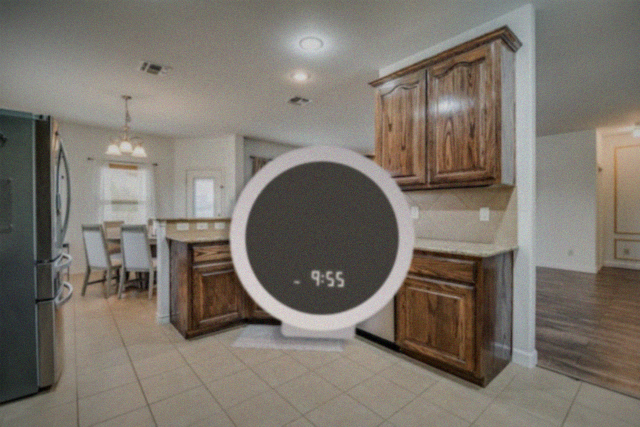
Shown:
9h55
